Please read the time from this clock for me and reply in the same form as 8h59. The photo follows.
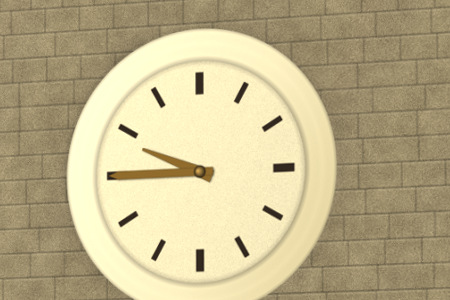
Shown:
9h45
